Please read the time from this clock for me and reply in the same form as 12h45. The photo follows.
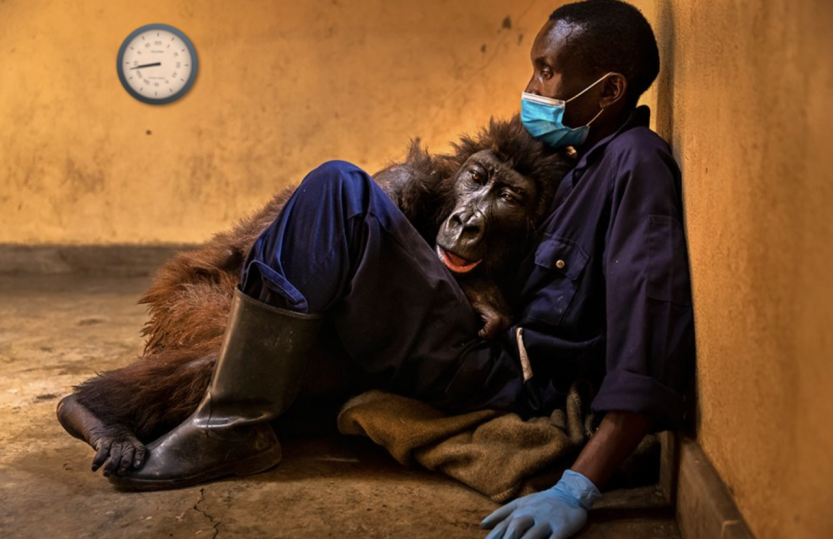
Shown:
8h43
